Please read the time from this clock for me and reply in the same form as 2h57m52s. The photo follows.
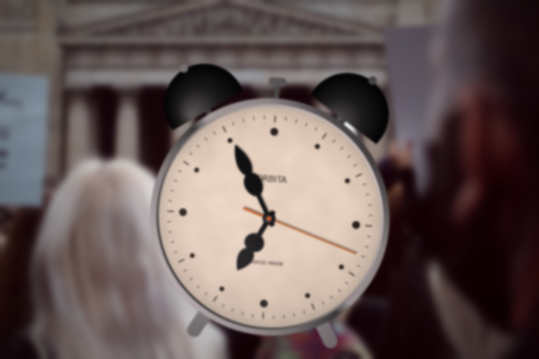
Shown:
6h55m18s
